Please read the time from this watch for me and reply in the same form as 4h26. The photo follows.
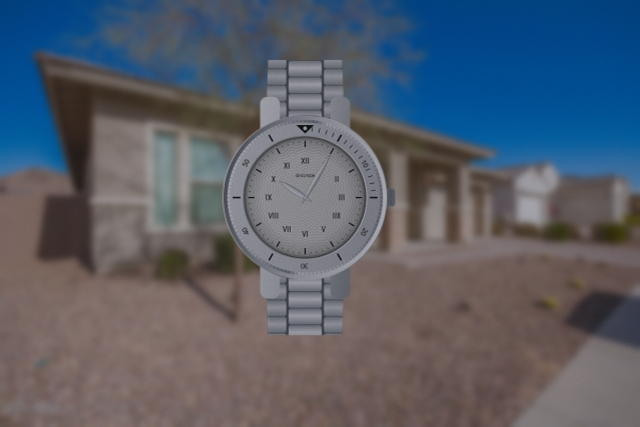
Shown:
10h05
